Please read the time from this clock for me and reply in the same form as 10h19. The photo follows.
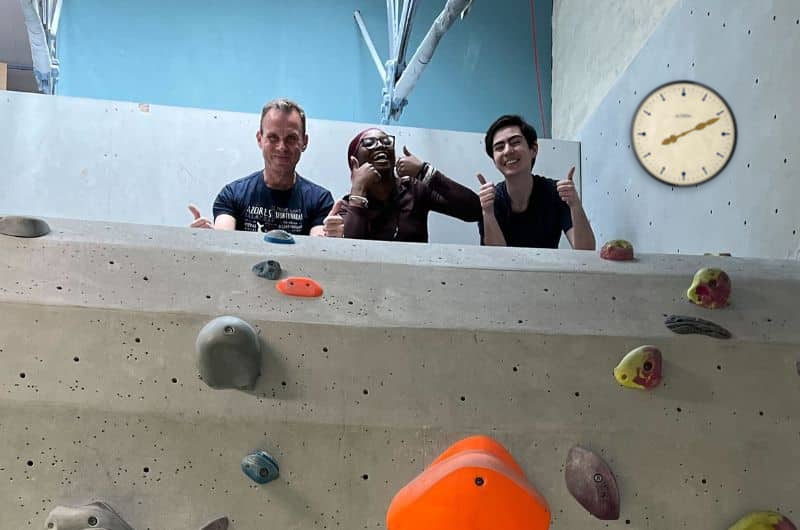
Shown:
8h11
